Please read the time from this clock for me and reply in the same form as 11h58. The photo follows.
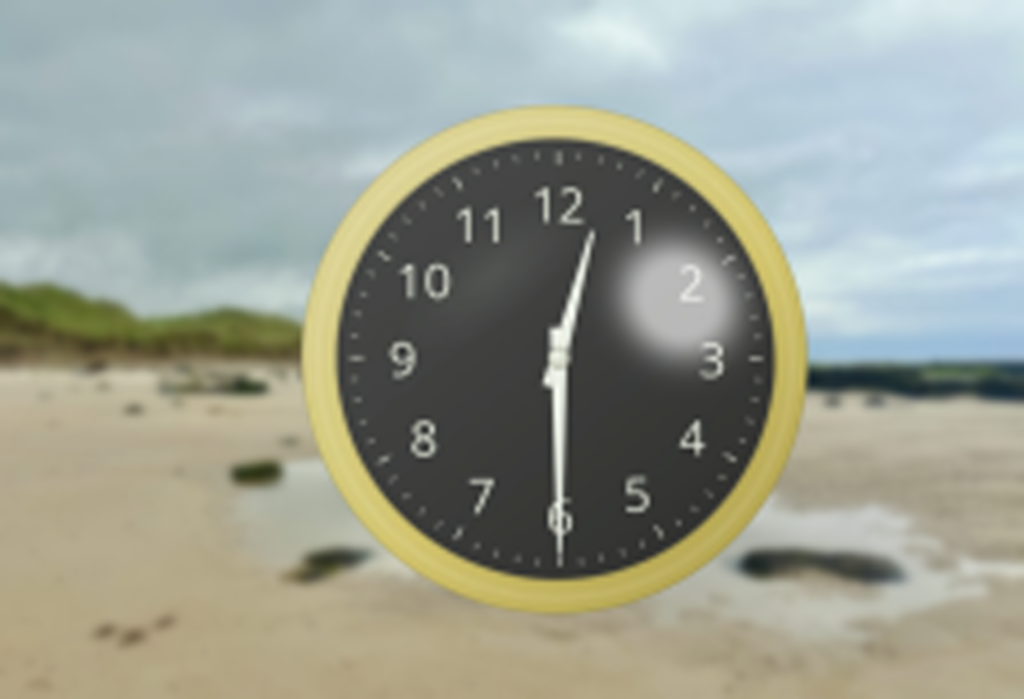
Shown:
12h30
